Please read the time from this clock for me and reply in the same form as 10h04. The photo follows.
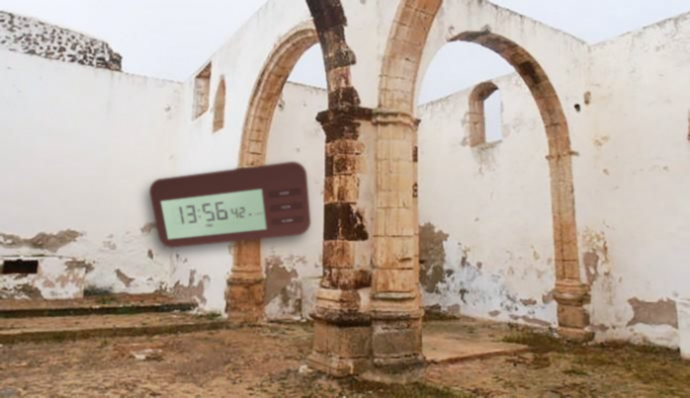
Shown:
13h56
